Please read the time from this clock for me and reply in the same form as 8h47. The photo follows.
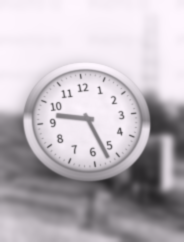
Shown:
9h27
